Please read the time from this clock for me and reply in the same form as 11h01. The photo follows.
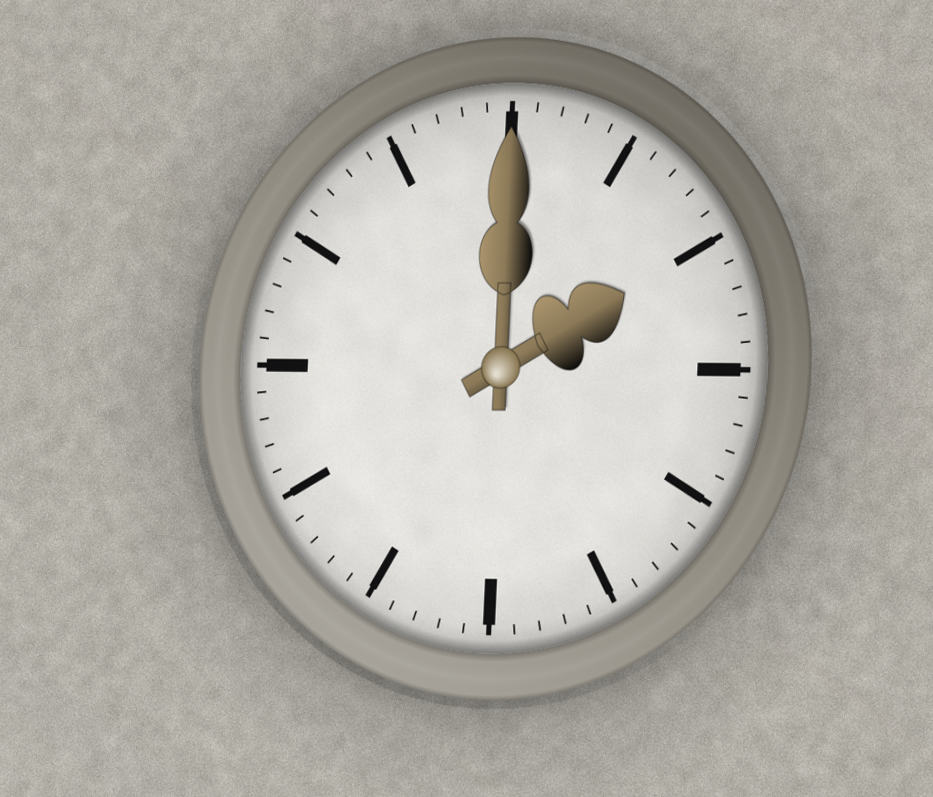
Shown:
2h00
